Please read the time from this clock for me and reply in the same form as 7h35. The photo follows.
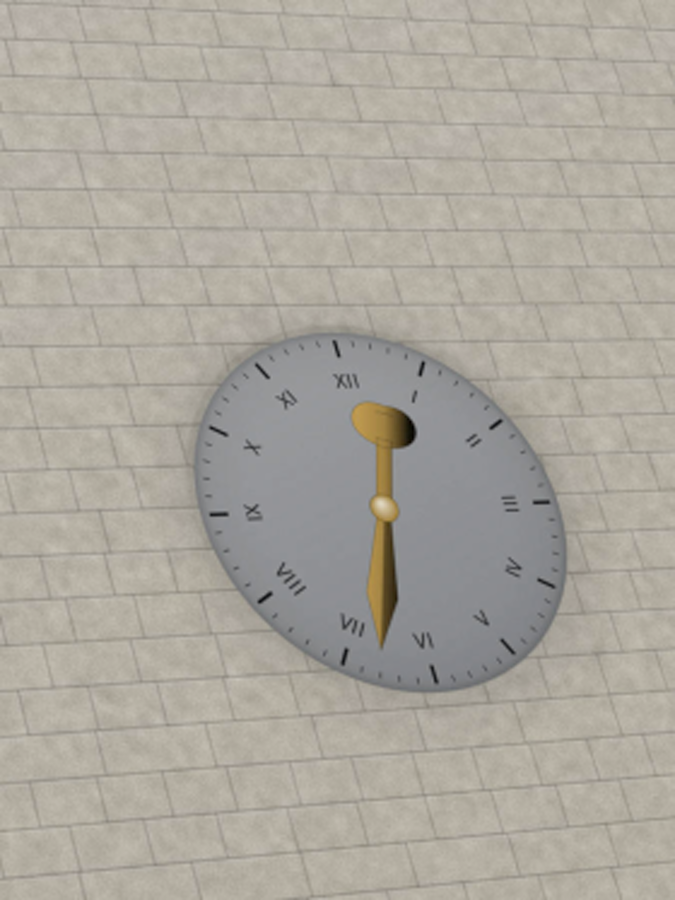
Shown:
12h33
